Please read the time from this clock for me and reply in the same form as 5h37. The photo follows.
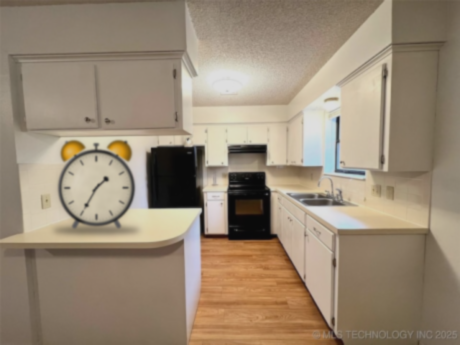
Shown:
1h35
